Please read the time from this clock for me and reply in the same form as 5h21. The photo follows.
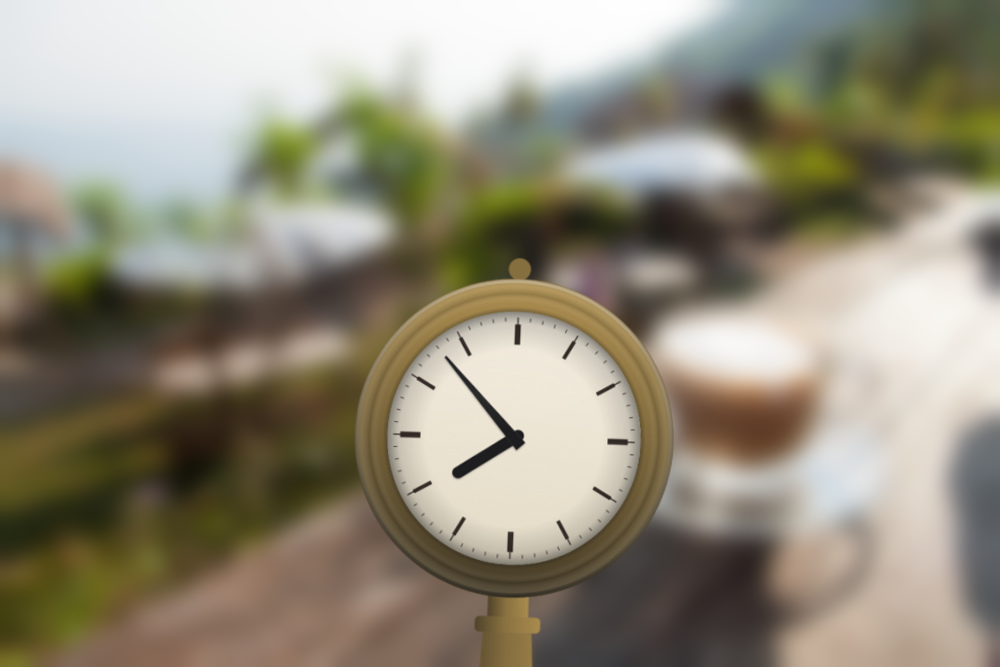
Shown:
7h53
